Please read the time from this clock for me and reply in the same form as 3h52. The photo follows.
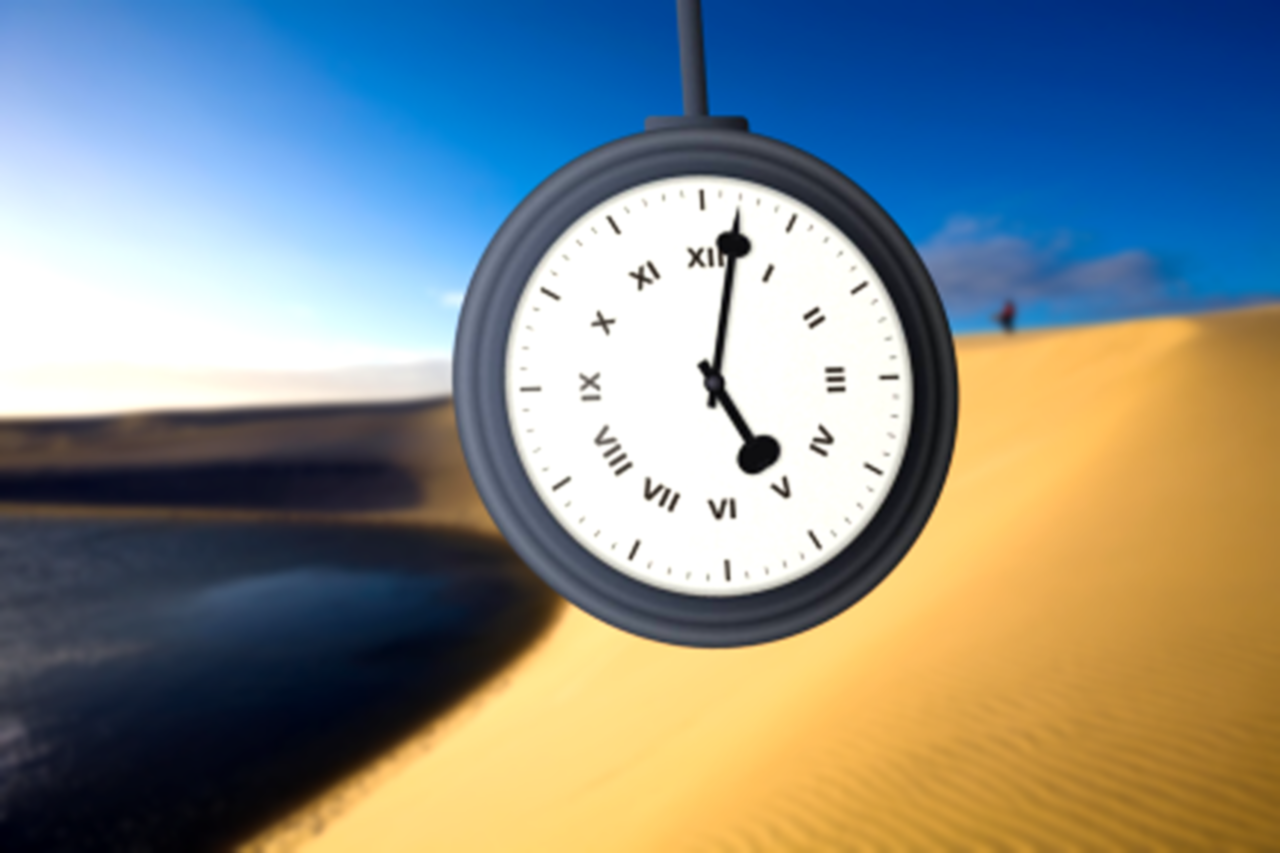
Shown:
5h02
